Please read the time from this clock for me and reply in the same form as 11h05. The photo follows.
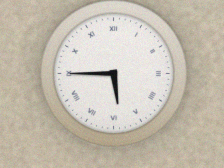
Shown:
5h45
